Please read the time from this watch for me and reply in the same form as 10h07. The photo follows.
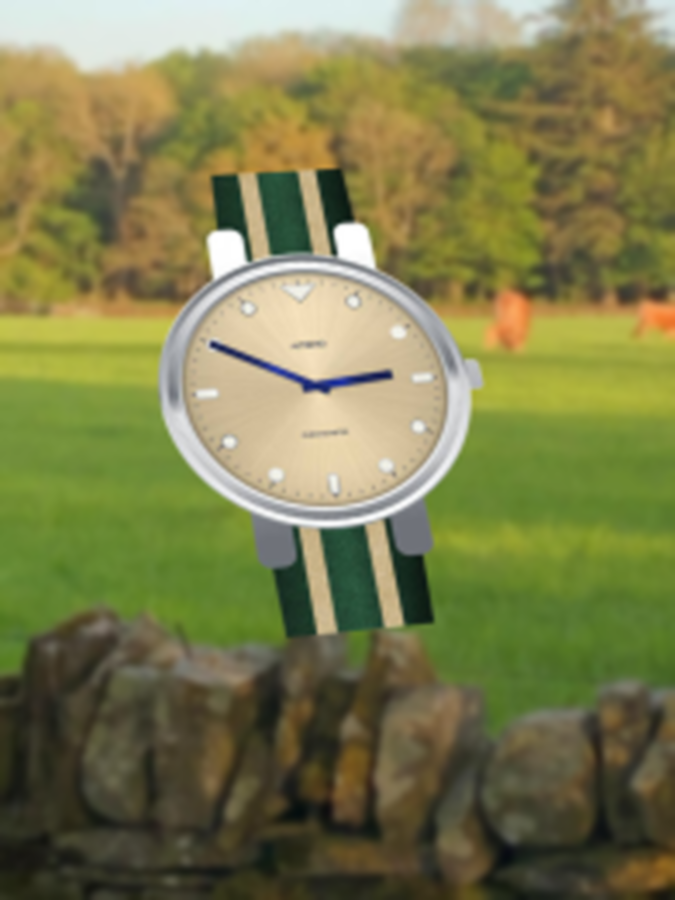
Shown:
2h50
